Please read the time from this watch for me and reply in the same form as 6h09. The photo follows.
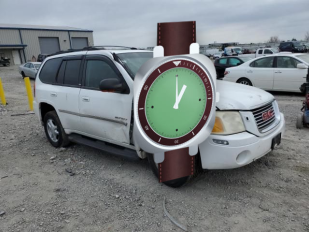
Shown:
1h00
